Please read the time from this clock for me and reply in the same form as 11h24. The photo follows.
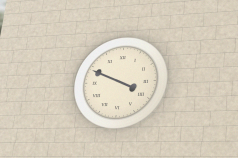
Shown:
3h49
